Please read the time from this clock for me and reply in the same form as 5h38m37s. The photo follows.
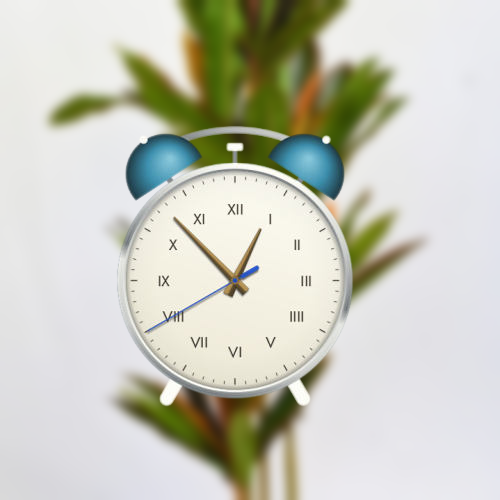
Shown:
12h52m40s
